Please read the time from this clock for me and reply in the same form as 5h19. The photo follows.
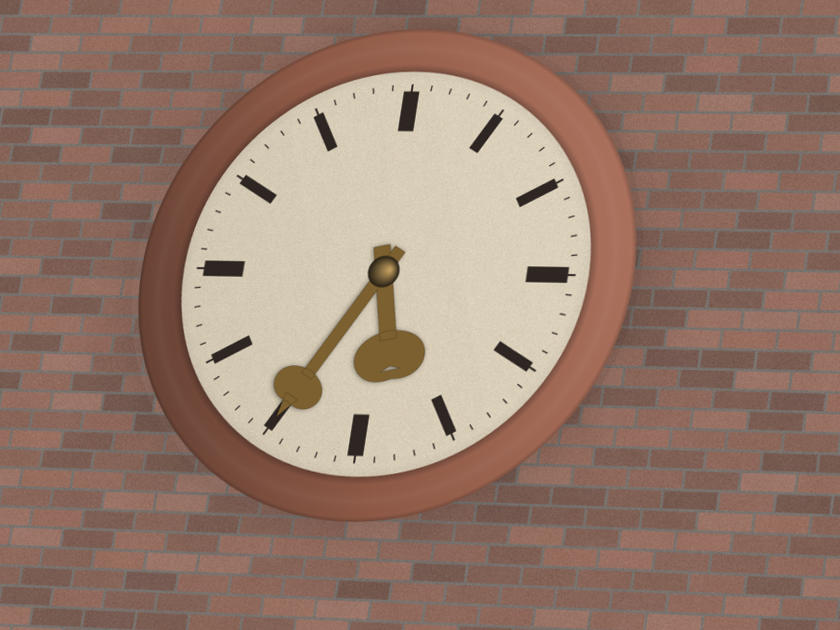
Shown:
5h35
